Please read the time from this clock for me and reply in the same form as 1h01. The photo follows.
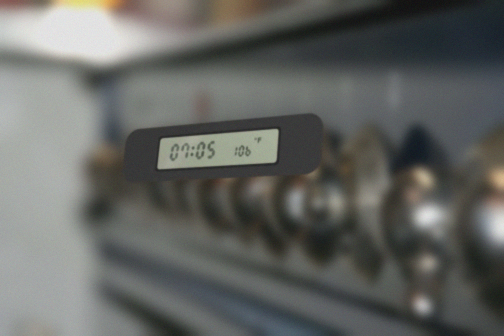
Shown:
7h05
